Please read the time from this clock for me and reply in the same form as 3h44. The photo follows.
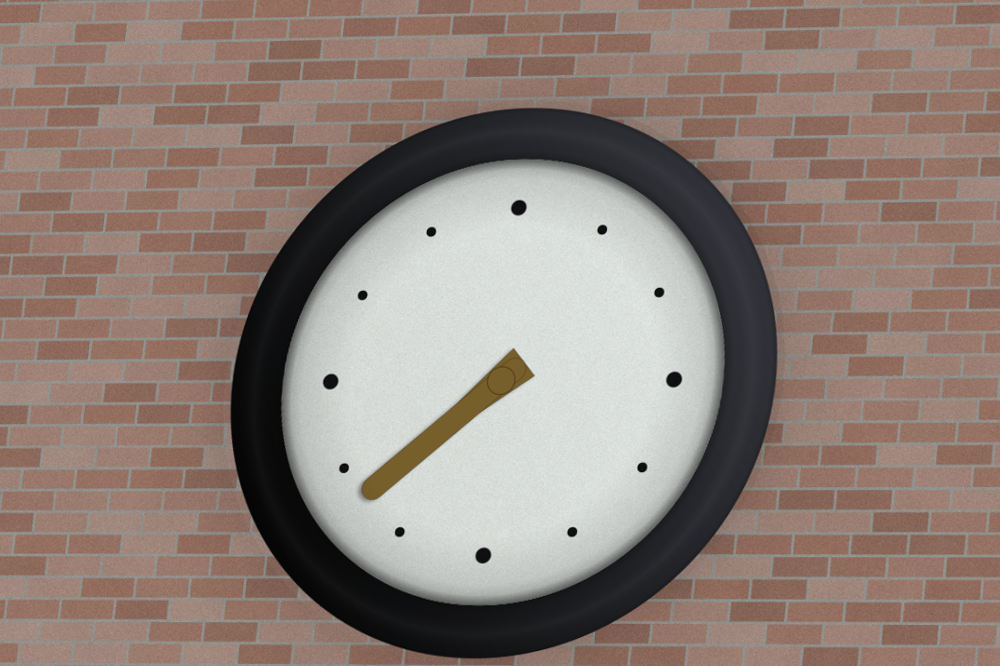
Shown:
7h38
